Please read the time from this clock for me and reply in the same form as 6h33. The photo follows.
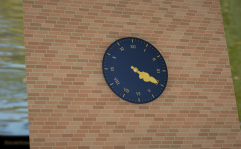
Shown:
4h20
